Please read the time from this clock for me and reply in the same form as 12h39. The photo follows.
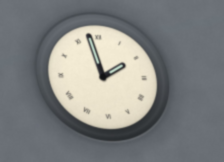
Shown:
1h58
